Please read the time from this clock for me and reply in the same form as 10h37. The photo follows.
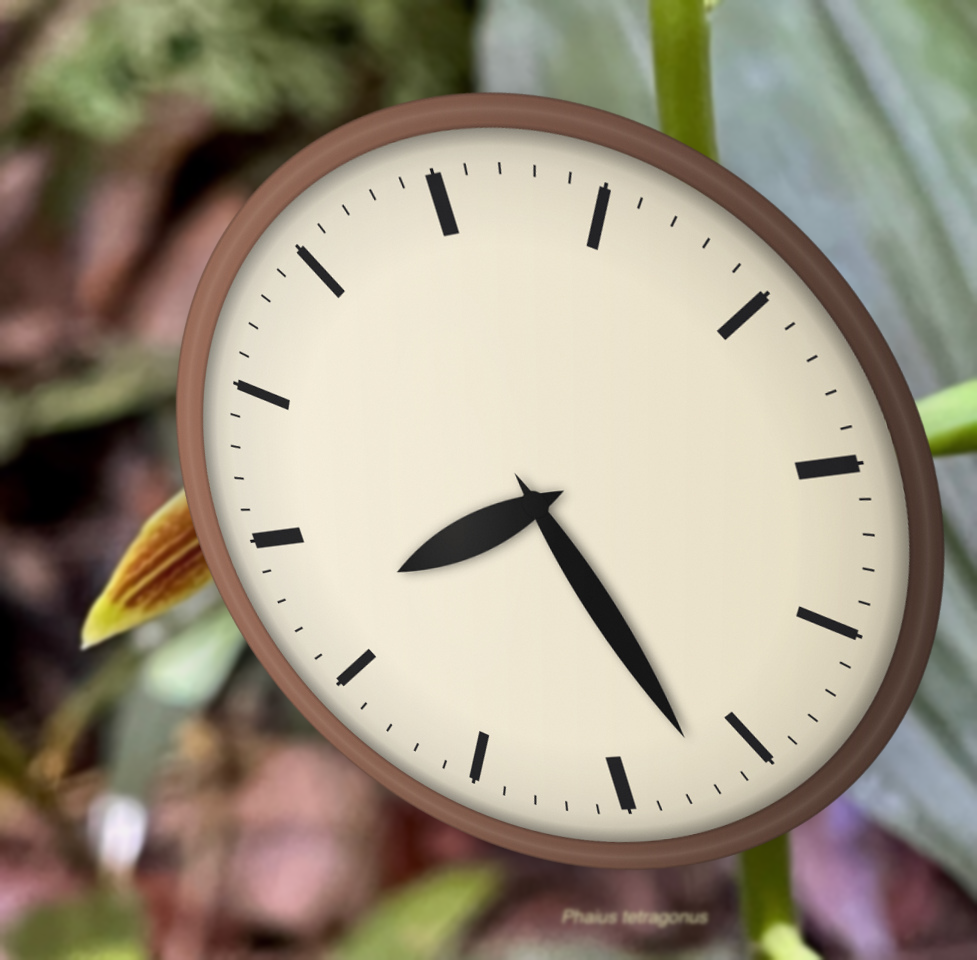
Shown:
8h27
